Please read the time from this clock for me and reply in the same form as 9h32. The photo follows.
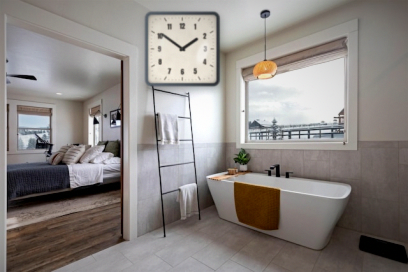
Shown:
1h51
